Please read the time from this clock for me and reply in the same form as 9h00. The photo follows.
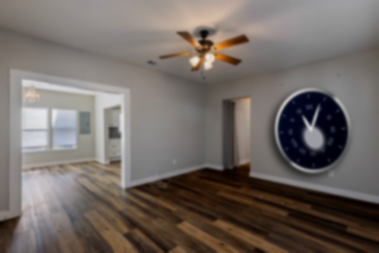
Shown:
11h04
